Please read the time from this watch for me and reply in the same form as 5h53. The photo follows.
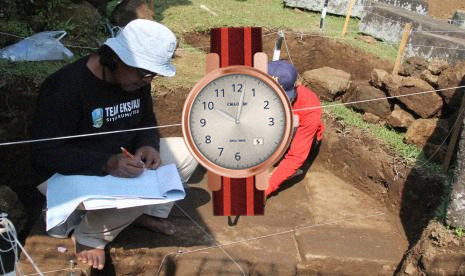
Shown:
10h02
